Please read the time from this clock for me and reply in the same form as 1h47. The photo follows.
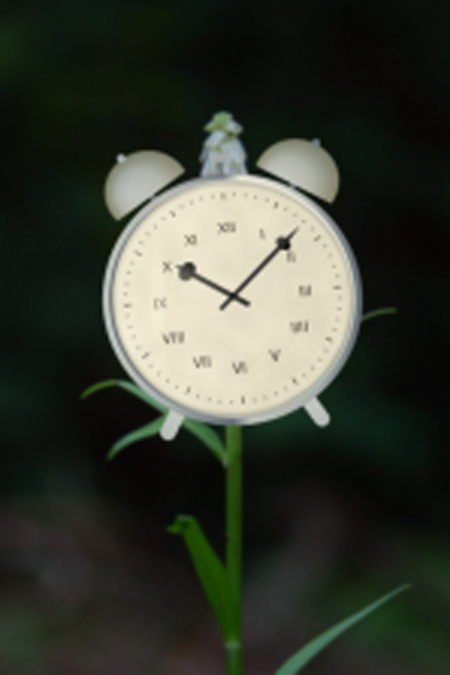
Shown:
10h08
